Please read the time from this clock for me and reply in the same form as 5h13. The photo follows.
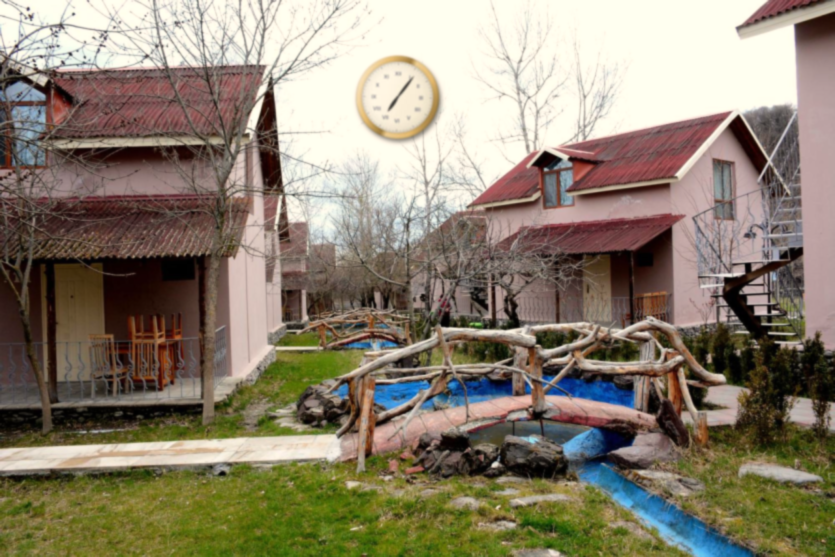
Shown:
7h06
